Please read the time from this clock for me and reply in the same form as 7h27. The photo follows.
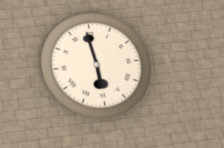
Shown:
5h59
